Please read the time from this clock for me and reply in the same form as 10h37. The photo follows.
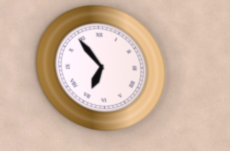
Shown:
6h54
